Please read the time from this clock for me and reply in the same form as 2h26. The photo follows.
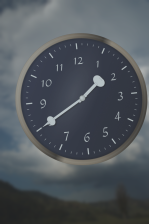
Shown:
1h40
